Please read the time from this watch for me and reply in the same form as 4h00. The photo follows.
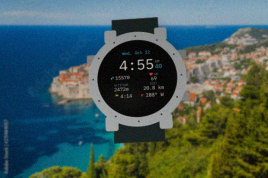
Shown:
4h55
